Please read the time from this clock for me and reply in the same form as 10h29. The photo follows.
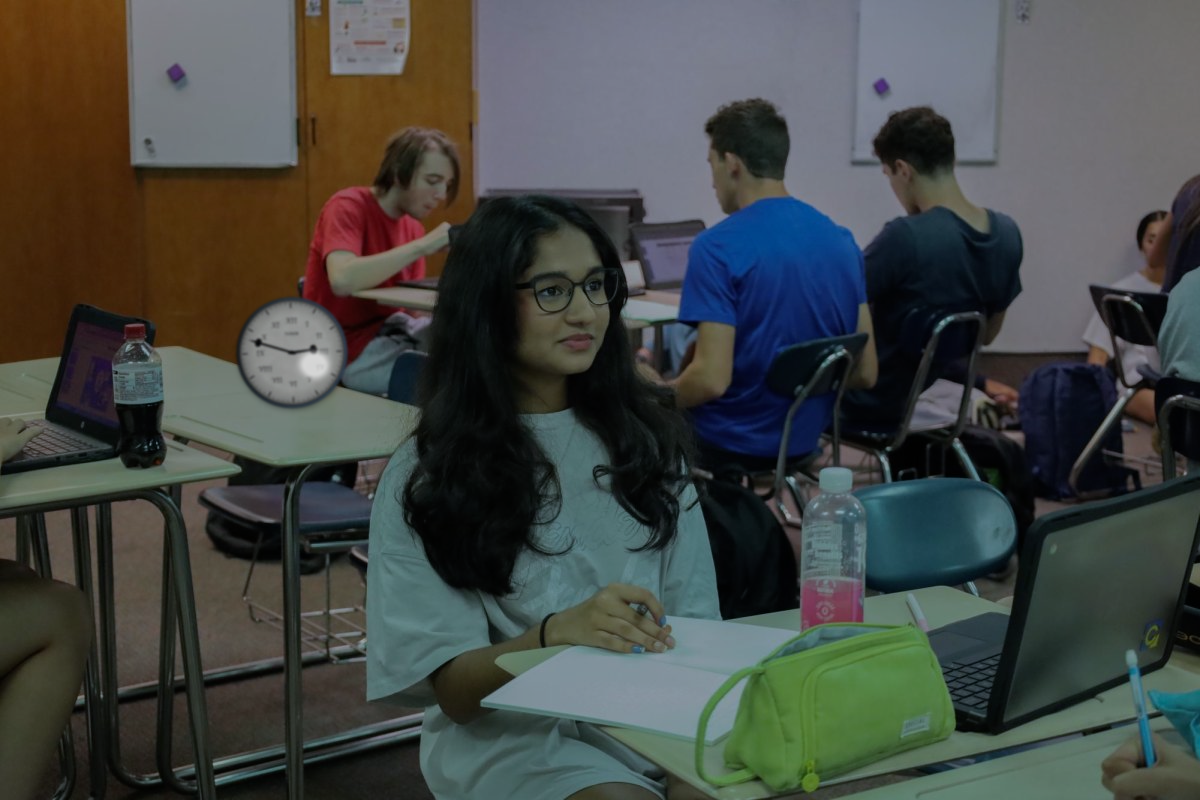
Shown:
2h48
